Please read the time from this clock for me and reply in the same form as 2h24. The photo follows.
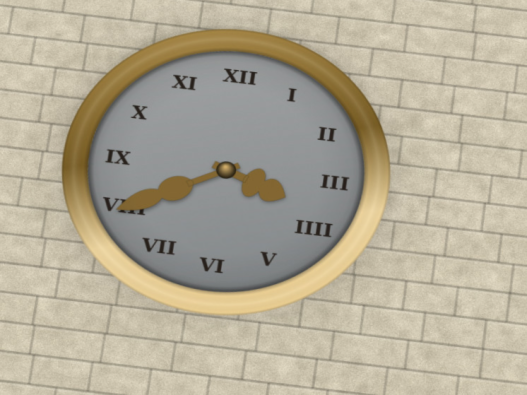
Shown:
3h40
